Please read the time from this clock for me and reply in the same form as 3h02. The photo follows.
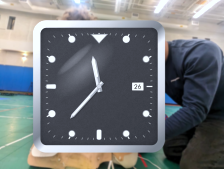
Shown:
11h37
